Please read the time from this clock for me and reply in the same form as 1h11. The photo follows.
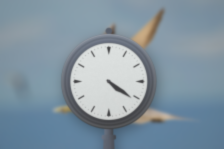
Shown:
4h21
